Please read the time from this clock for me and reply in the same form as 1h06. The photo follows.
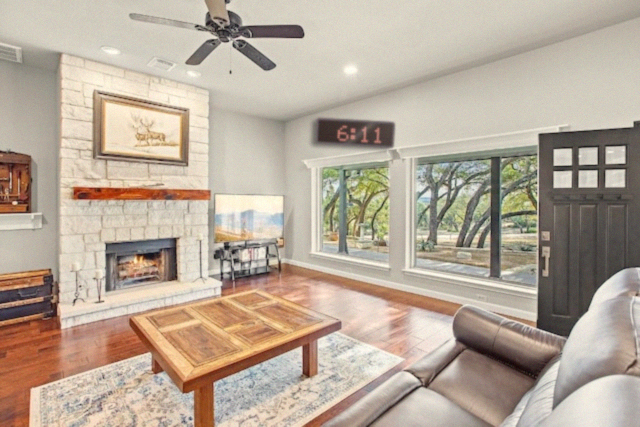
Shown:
6h11
